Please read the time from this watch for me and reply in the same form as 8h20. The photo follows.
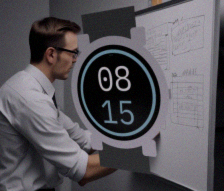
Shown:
8h15
